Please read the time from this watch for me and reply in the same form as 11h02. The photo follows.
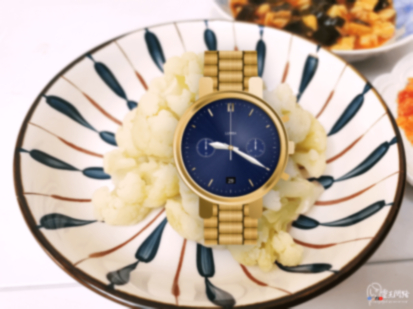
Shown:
9h20
